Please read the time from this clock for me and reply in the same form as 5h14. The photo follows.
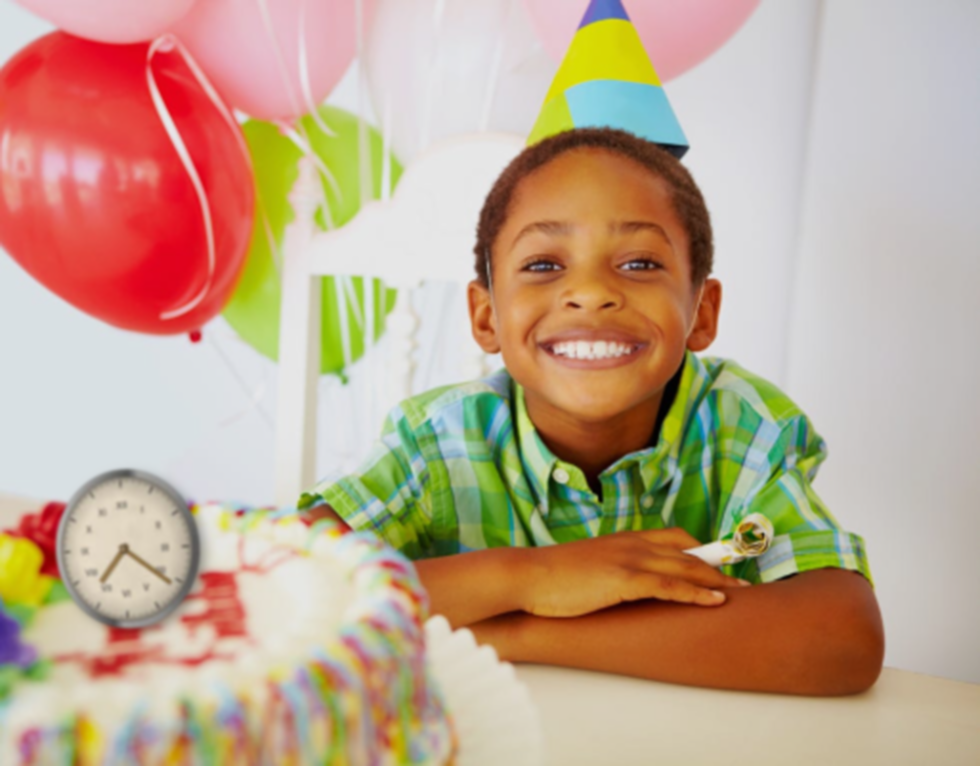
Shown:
7h21
